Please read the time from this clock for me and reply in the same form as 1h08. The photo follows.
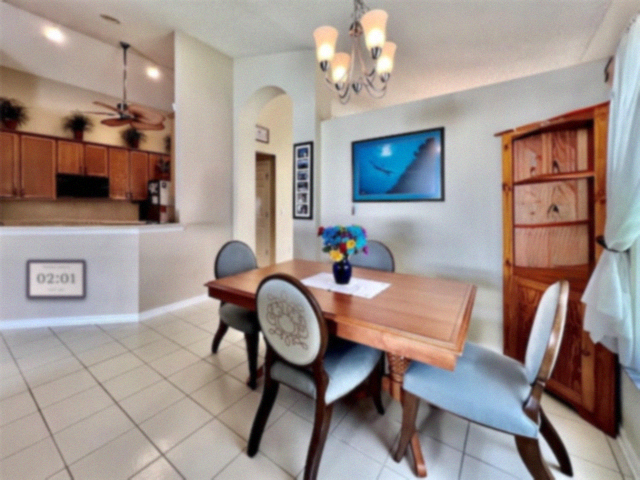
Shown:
2h01
